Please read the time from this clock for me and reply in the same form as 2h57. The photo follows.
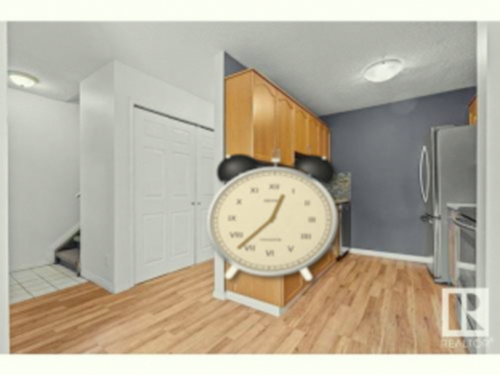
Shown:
12h37
